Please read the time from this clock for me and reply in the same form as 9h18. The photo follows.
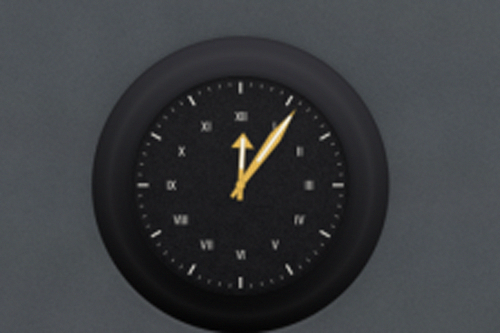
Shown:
12h06
